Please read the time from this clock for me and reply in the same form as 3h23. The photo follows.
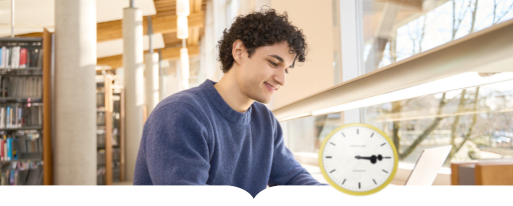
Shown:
3h15
